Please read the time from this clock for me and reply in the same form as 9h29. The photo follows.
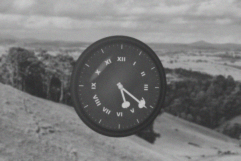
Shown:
5h21
